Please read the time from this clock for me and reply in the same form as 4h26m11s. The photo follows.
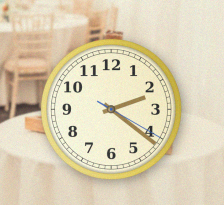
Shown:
2h21m20s
